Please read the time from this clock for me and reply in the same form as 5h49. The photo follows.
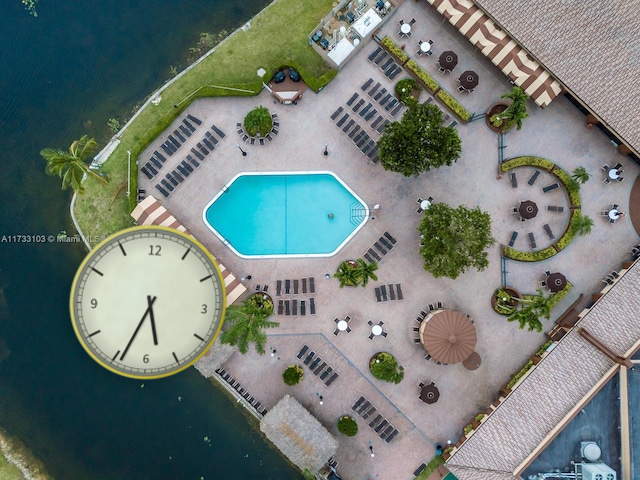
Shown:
5h34
